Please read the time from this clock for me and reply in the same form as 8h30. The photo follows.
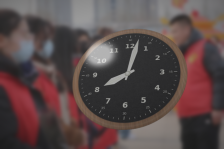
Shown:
8h02
